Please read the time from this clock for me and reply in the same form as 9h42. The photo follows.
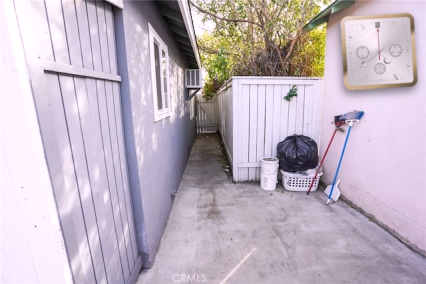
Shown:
4h39
